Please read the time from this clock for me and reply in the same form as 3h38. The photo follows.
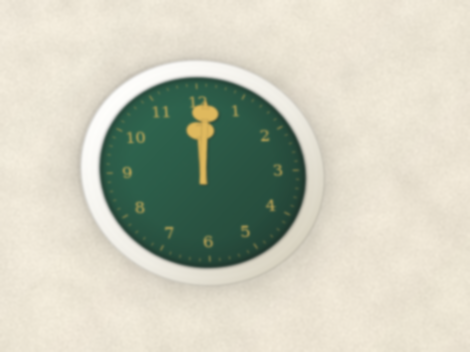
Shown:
12h01
